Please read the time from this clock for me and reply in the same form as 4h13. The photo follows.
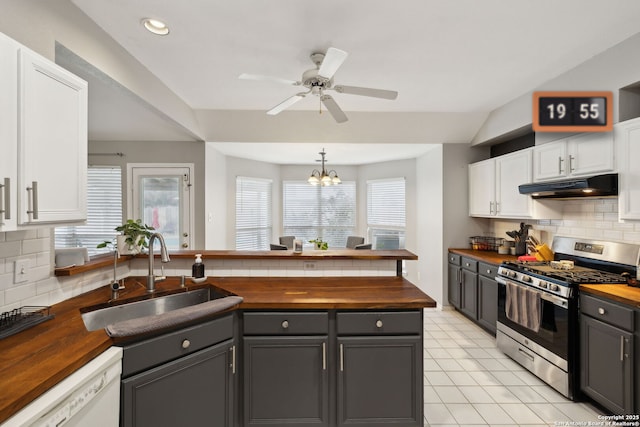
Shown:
19h55
